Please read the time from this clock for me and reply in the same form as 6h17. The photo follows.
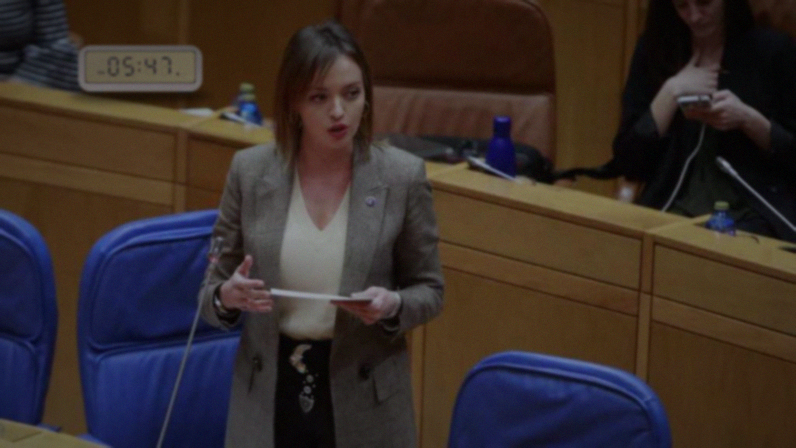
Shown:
5h47
